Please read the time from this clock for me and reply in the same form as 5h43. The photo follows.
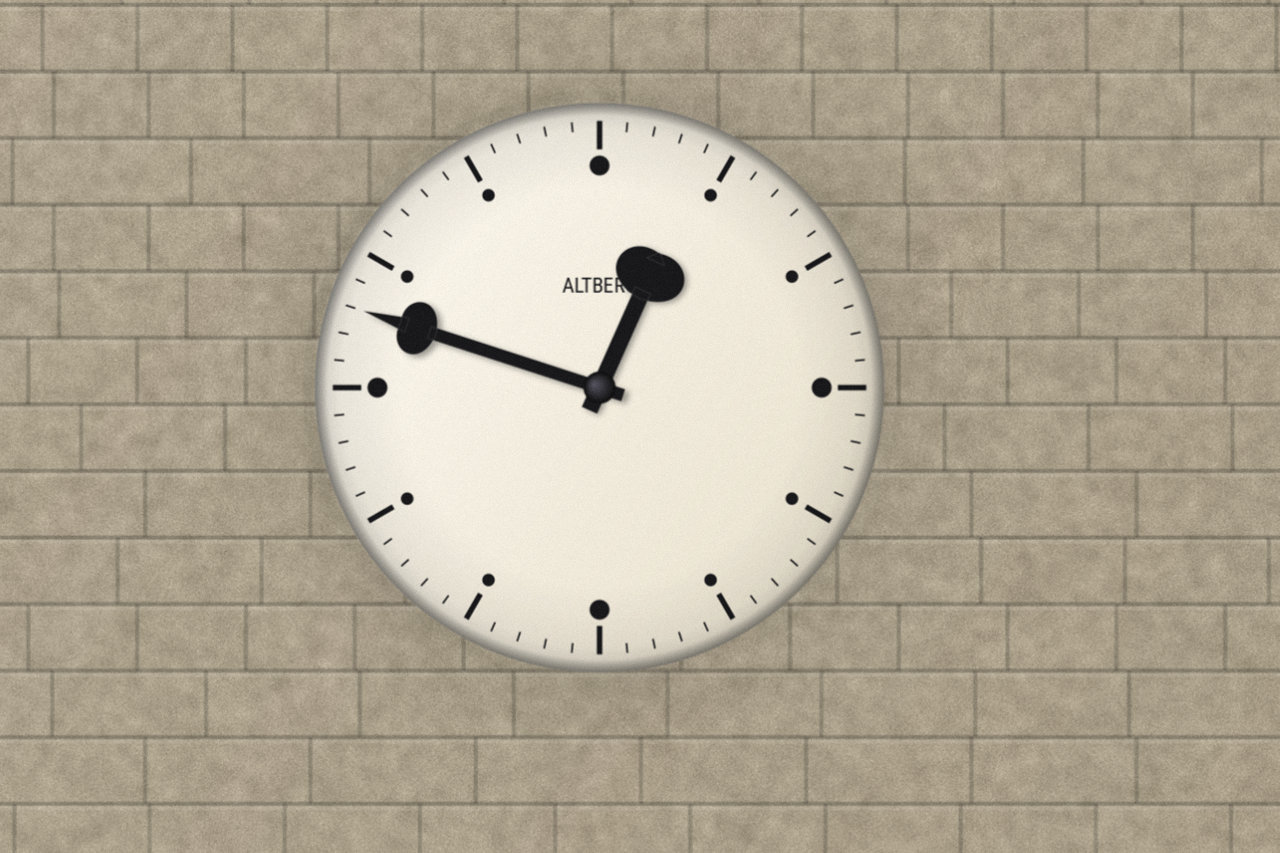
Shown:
12h48
